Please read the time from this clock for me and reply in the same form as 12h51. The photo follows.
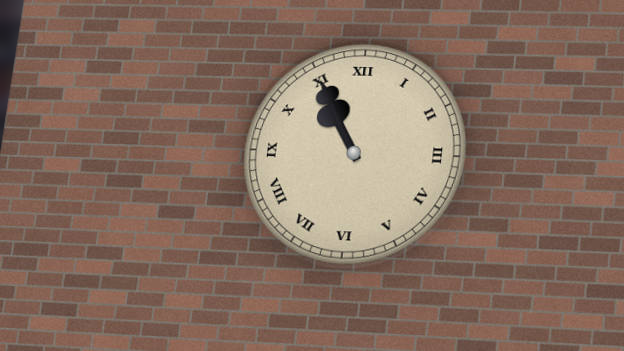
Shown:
10h55
